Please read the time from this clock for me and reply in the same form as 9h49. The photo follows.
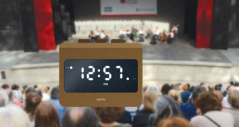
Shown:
12h57
